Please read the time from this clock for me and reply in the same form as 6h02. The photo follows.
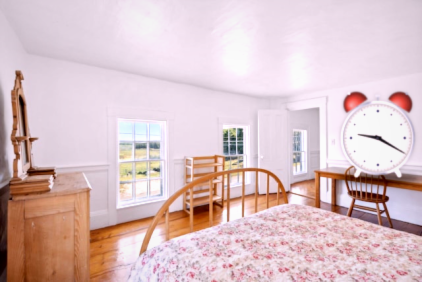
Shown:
9h20
